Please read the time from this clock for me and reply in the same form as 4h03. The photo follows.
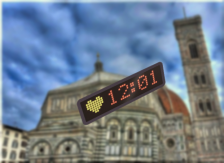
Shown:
12h01
